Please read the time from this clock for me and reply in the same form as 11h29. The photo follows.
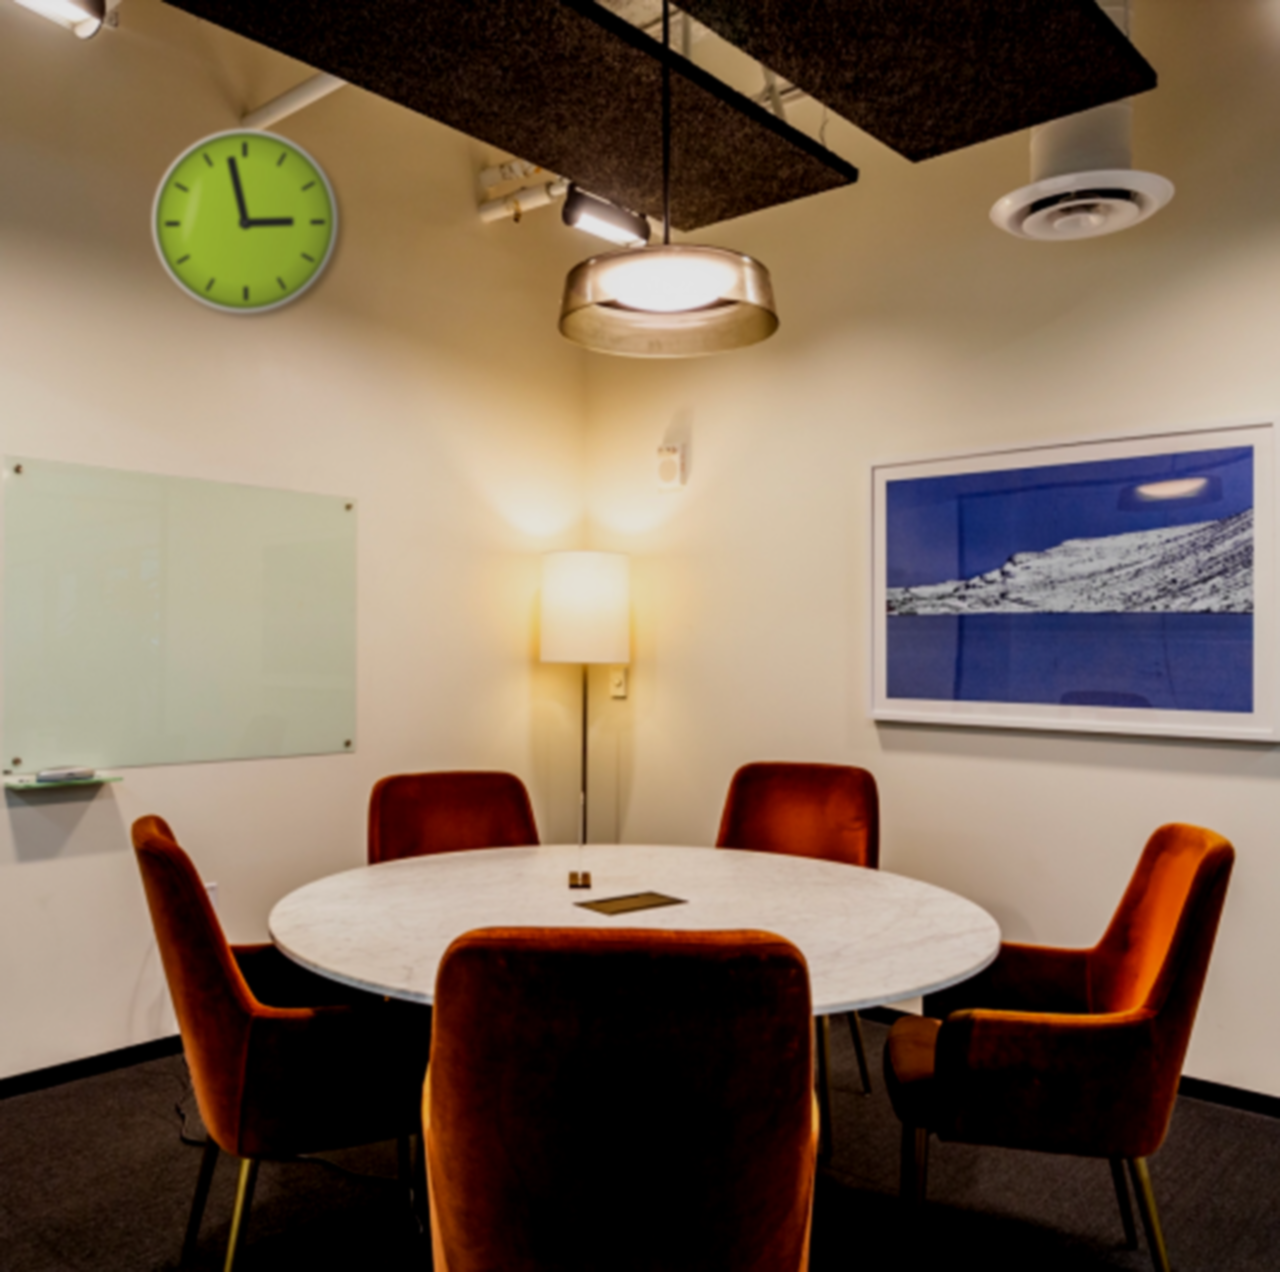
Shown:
2h58
